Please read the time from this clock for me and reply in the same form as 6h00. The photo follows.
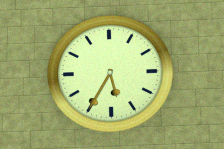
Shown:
5h35
